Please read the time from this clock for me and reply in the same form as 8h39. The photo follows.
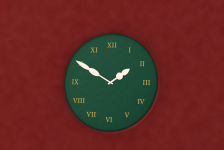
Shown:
1h50
